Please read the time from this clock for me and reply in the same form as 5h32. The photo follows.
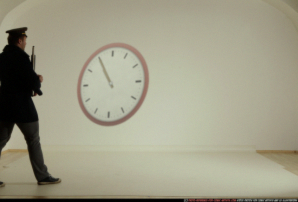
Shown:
10h55
